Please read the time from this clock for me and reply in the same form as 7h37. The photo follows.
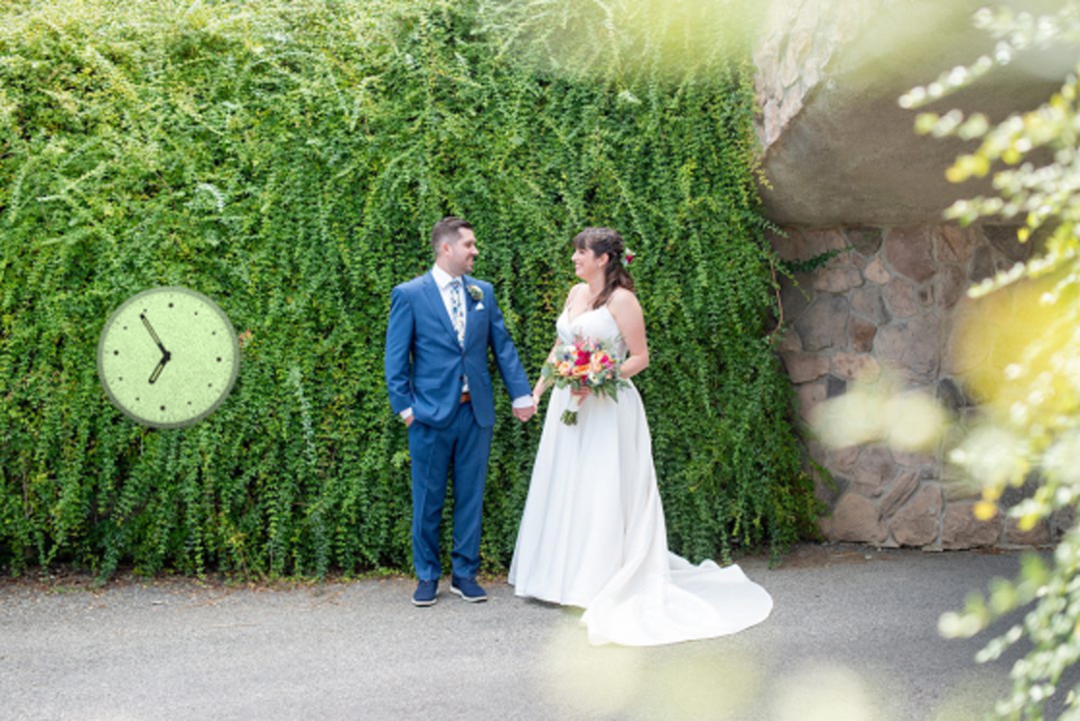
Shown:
6h54
